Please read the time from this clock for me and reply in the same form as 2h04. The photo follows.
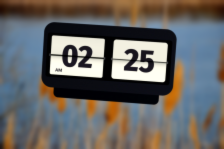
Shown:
2h25
